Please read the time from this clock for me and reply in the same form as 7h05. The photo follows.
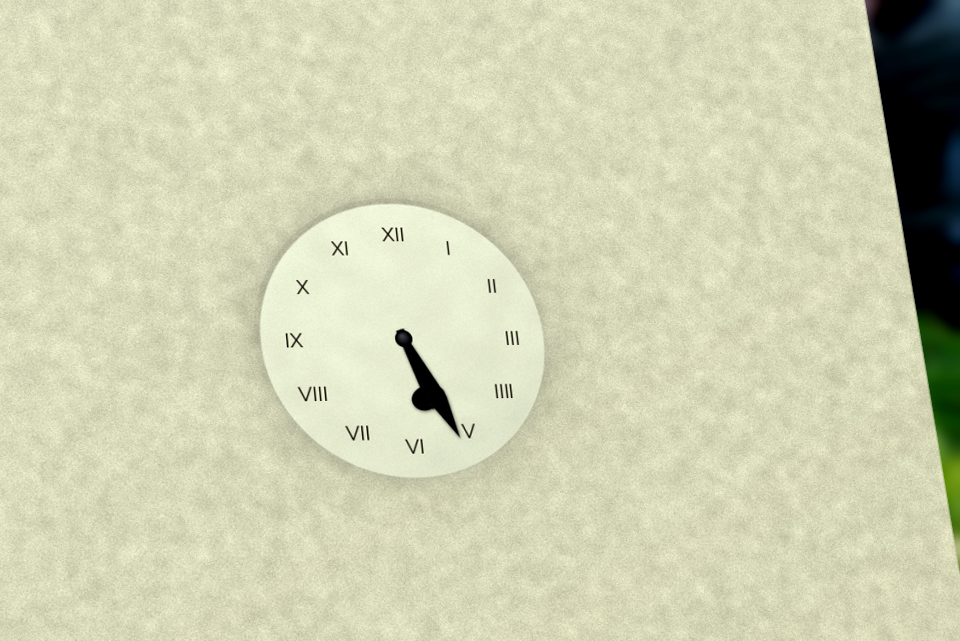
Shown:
5h26
